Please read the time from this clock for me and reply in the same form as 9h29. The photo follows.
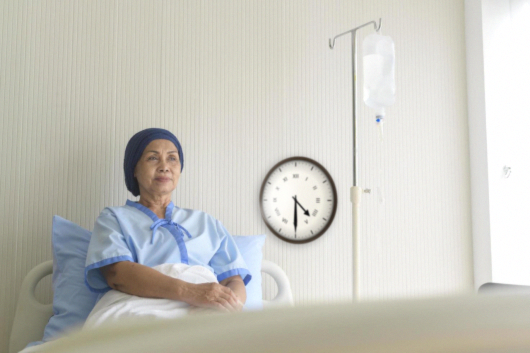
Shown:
4h30
